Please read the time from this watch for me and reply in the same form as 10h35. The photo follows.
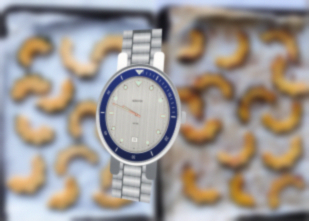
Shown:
9h48
